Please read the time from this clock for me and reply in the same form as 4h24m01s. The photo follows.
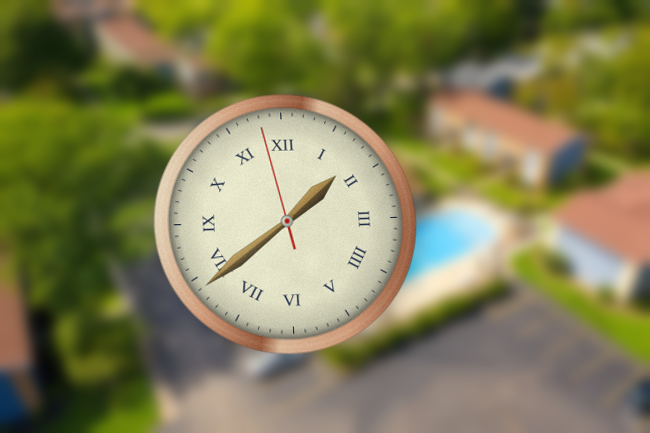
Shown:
1h38m58s
